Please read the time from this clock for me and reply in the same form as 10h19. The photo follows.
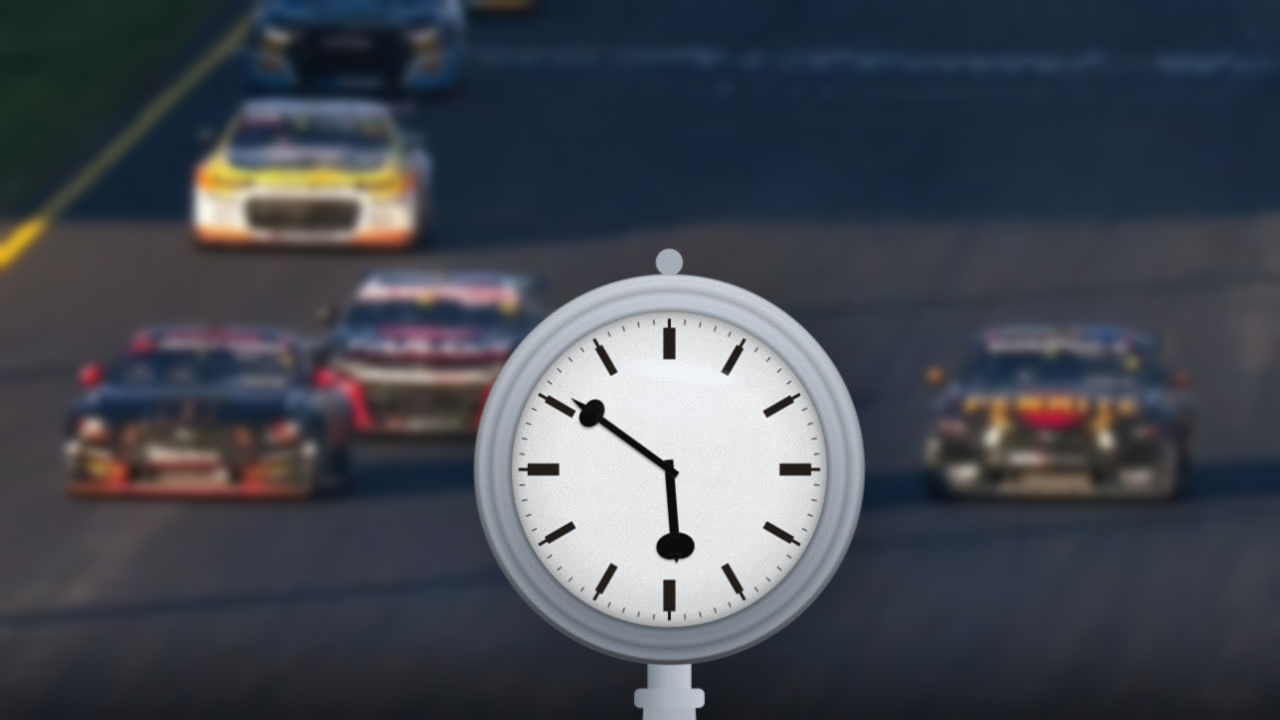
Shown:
5h51
